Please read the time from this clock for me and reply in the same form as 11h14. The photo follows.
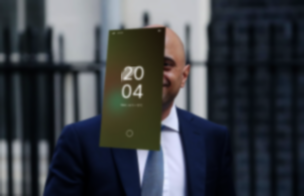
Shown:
20h04
